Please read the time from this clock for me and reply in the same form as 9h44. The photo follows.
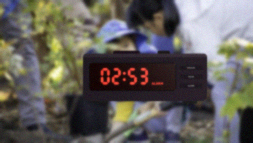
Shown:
2h53
